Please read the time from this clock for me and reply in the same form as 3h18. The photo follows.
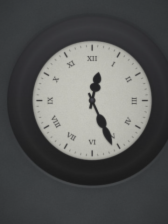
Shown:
12h26
